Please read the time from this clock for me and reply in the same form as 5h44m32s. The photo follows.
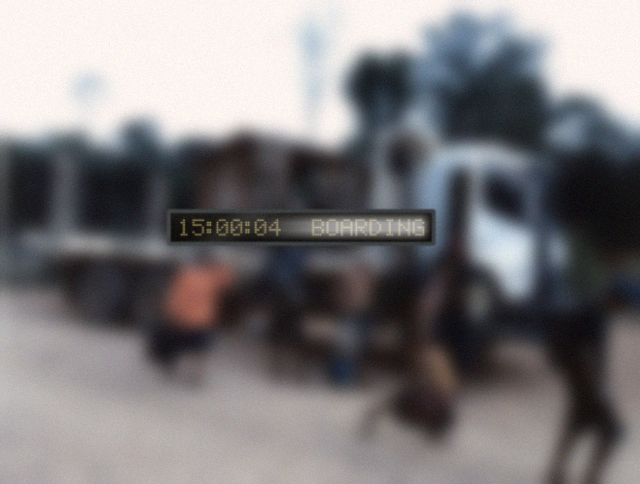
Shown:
15h00m04s
